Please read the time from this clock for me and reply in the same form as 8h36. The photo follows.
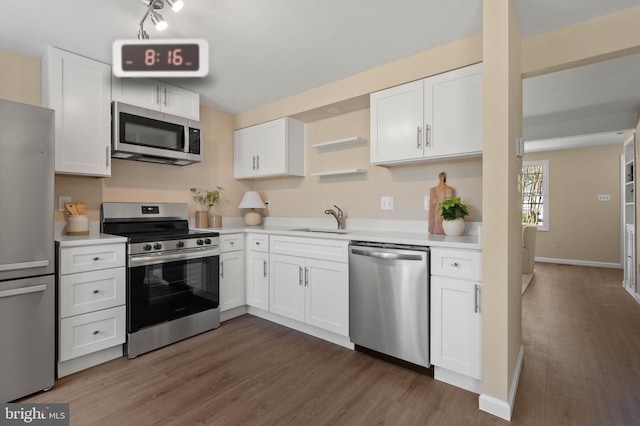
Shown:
8h16
